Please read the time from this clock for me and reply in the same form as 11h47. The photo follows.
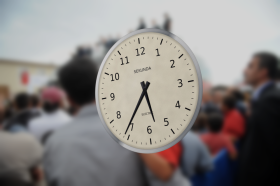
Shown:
5h36
